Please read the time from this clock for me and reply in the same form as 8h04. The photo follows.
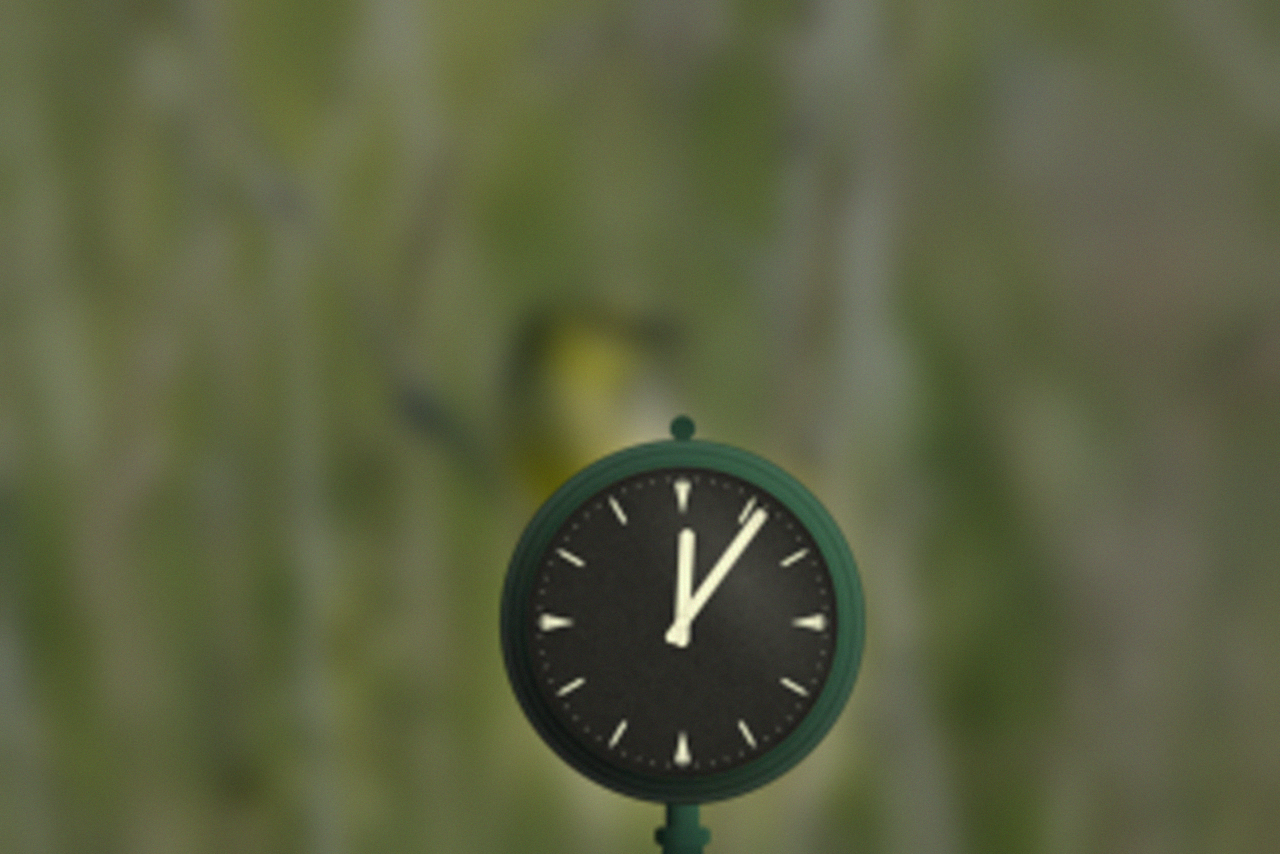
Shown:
12h06
